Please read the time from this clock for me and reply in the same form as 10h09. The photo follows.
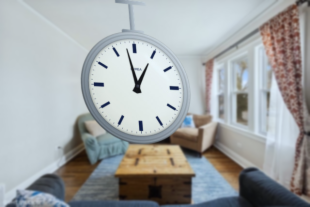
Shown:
12h58
